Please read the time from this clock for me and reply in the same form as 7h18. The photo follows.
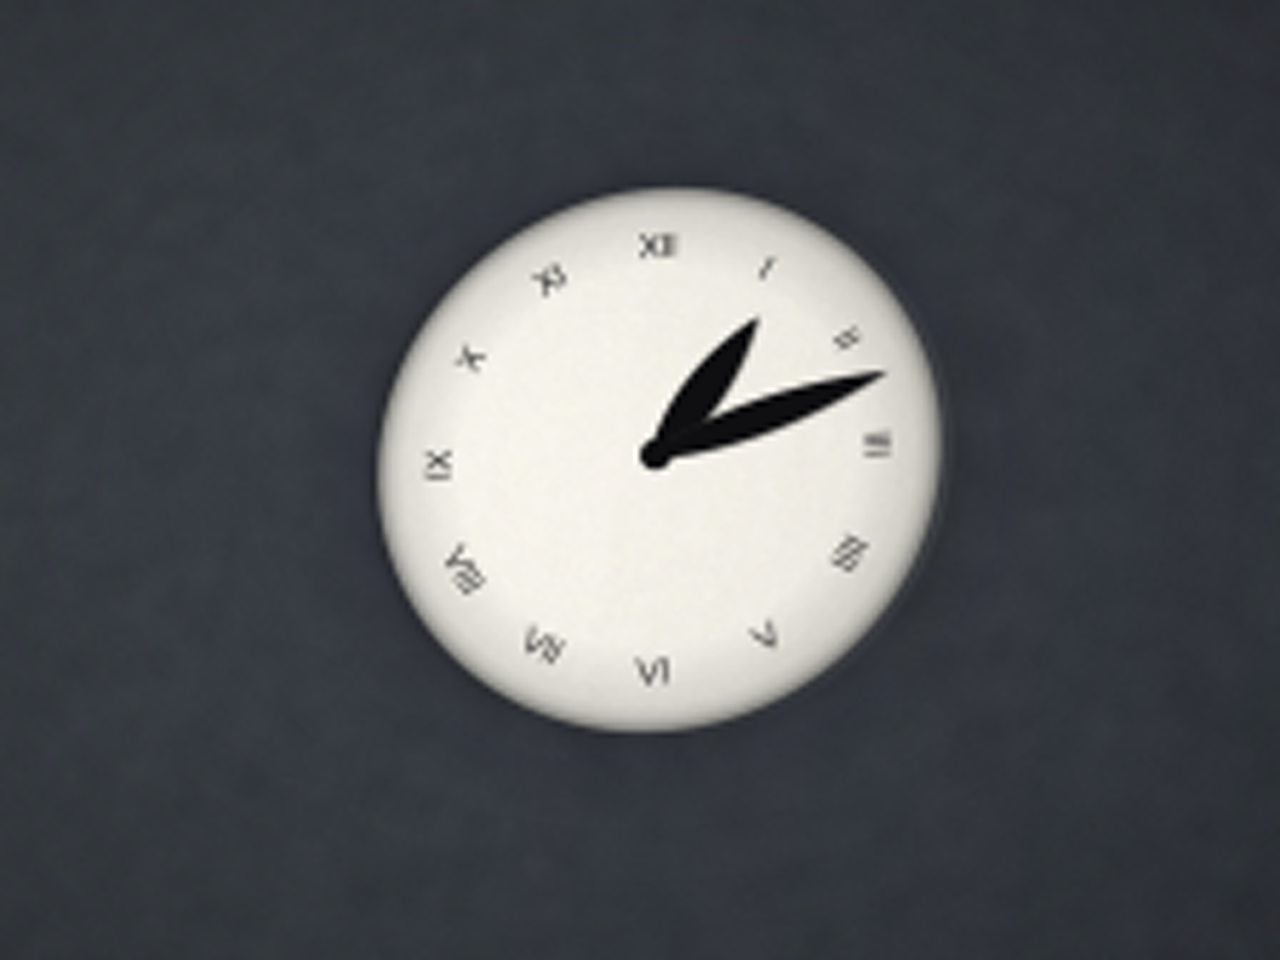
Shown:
1h12
